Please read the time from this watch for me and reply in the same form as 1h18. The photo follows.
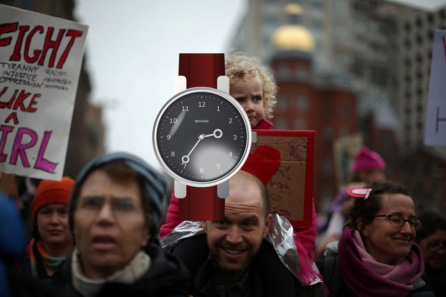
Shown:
2h36
